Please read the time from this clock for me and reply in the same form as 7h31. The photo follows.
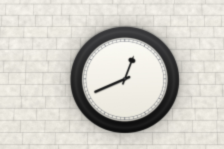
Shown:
12h41
